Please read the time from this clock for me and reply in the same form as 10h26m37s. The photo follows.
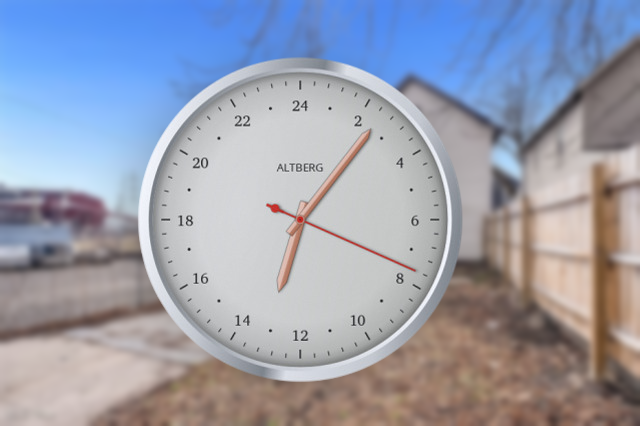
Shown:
13h06m19s
